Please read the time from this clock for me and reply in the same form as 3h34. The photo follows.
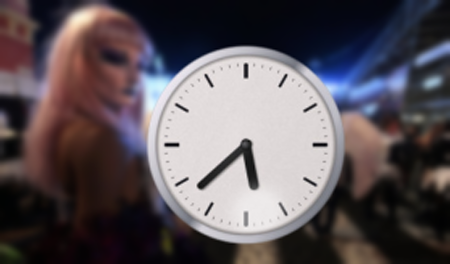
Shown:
5h38
